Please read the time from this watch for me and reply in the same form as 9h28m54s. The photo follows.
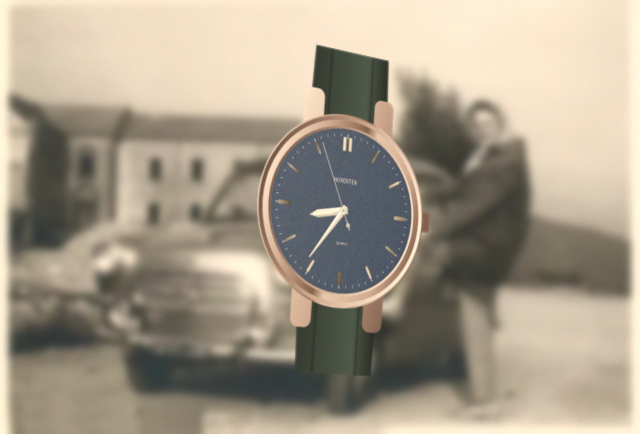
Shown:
8h35m56s
